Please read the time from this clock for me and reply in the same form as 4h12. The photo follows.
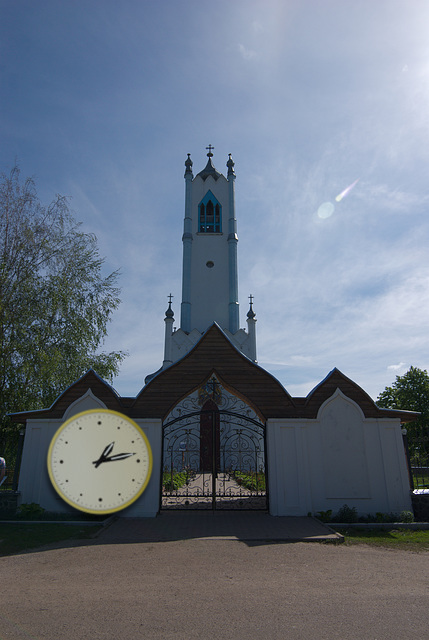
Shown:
1h13
